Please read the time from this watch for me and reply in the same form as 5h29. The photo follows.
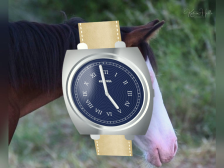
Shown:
4h59
